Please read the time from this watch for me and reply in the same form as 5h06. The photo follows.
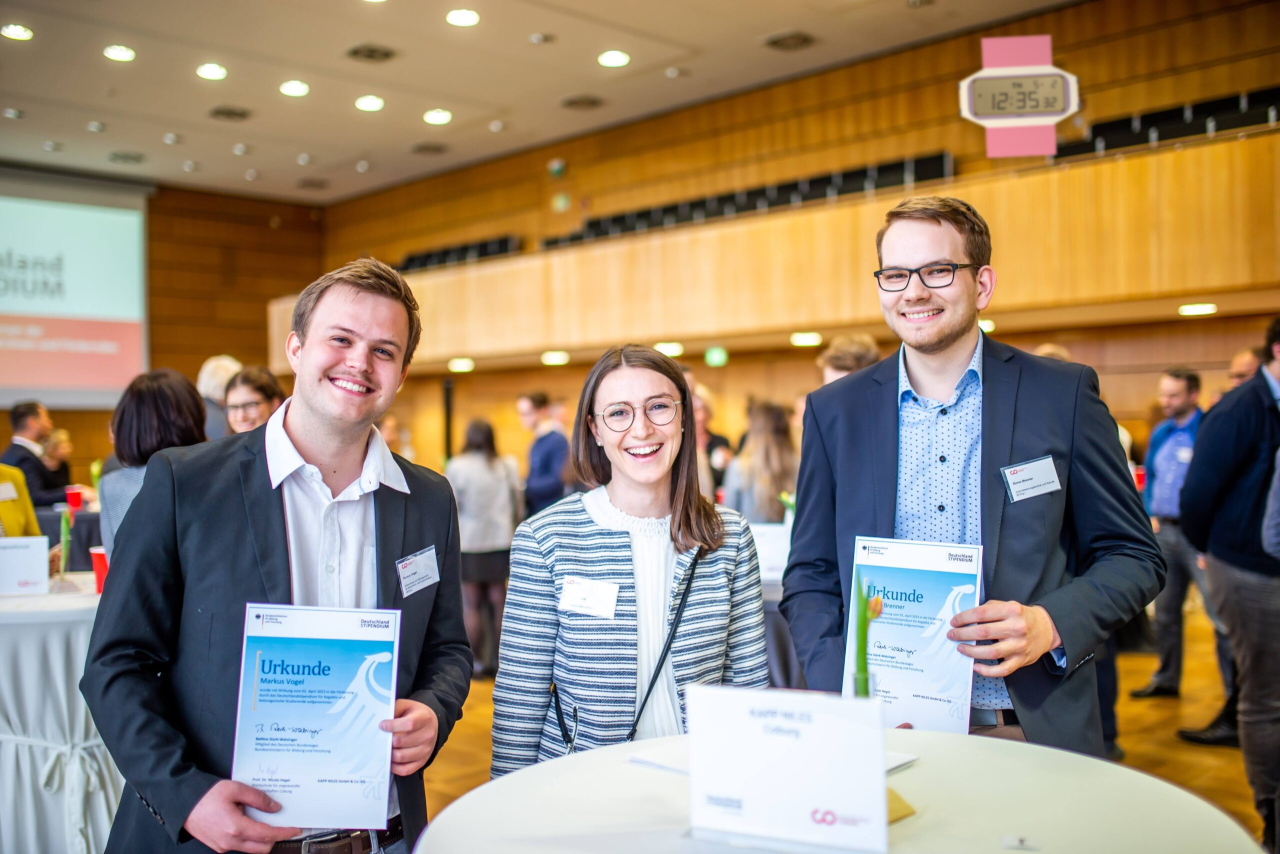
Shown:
12h35
